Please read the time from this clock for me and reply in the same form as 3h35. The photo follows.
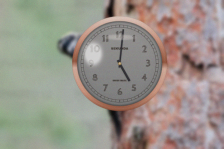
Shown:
5h01
